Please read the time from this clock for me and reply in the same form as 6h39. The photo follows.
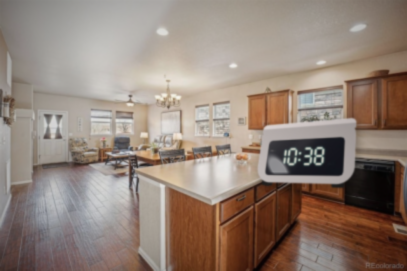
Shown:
10h38
